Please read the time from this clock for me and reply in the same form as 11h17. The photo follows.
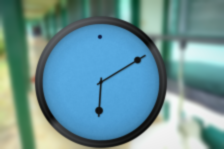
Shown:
6h10
